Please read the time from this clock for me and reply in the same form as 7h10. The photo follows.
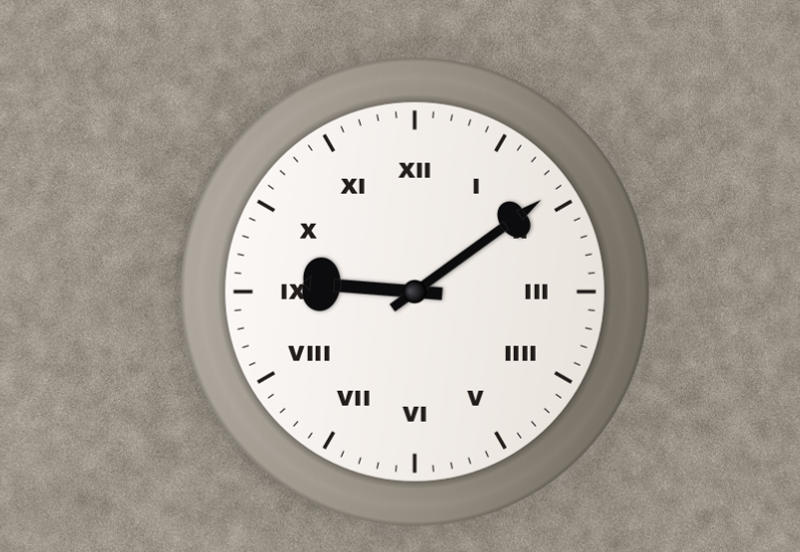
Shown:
9h09
